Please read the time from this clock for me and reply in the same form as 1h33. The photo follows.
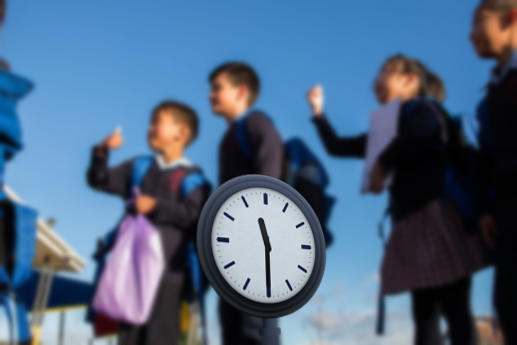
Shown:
11h30
